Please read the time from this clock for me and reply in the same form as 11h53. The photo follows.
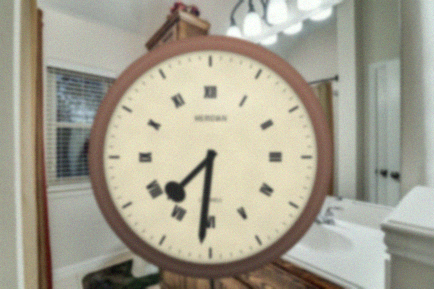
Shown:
7h31
